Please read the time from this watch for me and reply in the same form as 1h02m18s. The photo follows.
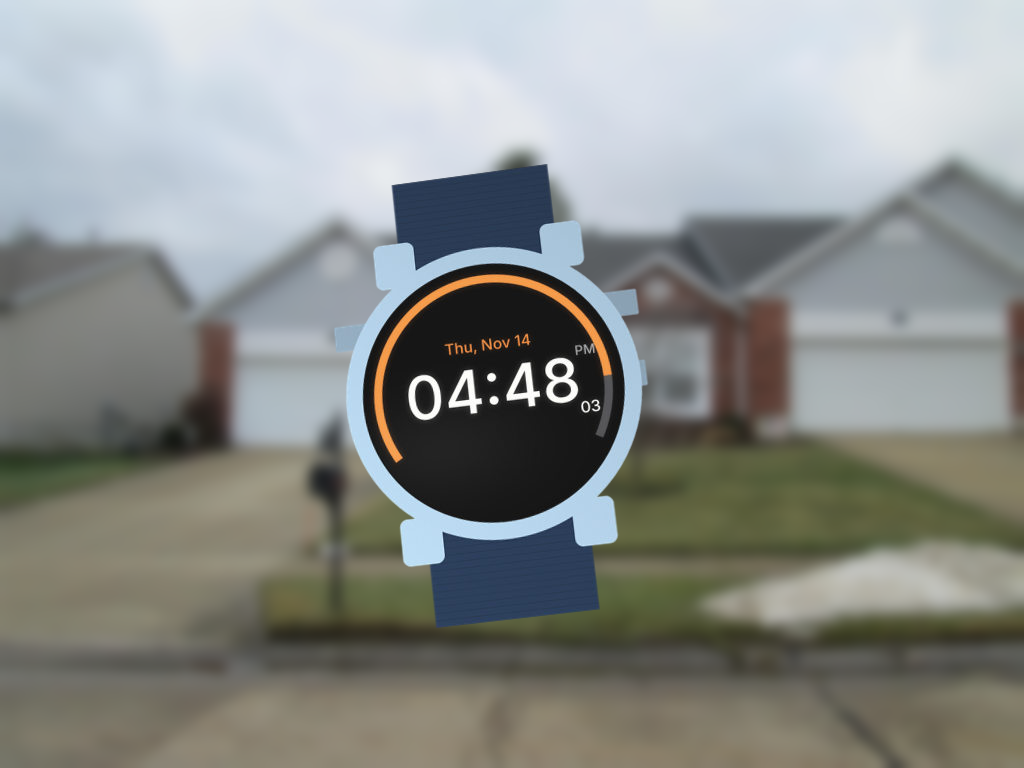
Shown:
4h48m03s
